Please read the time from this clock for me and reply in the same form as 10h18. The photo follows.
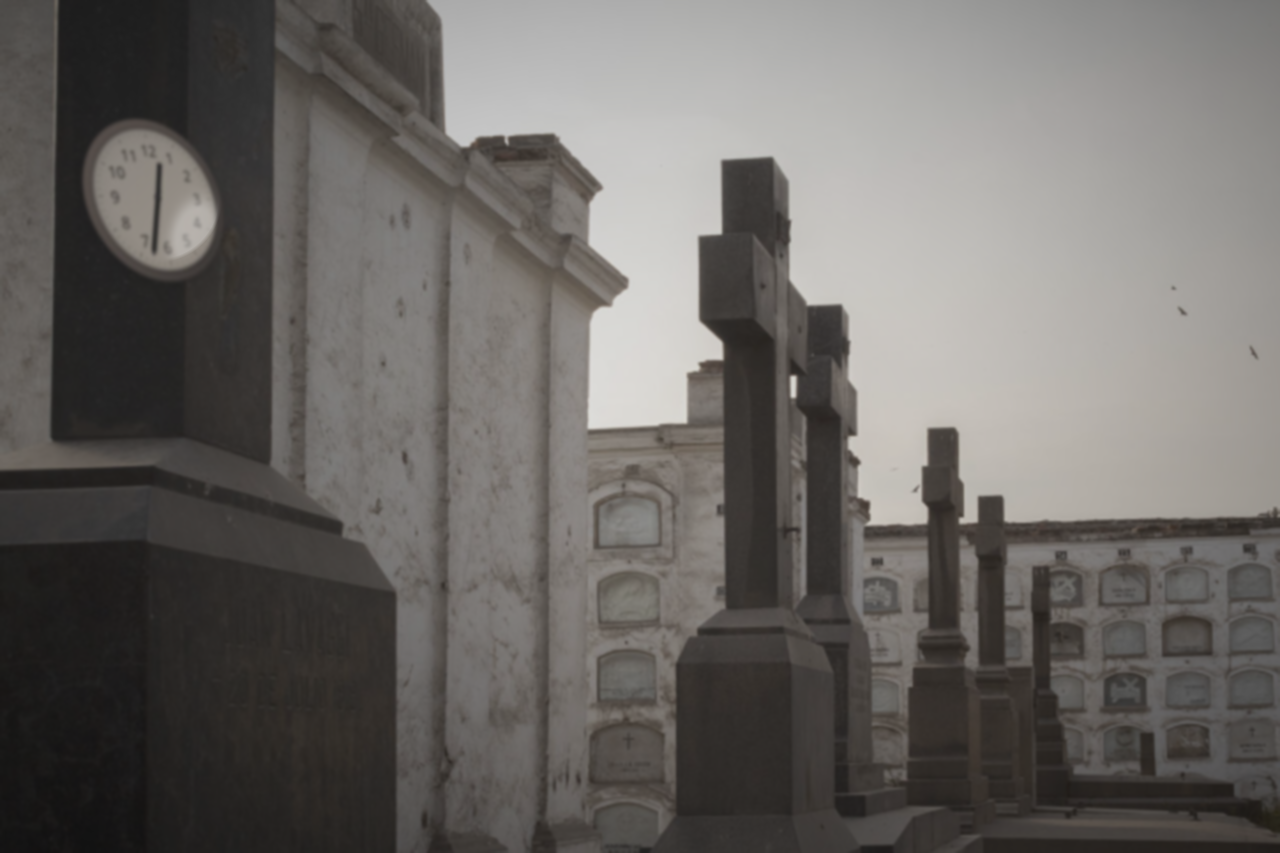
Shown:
12h33
